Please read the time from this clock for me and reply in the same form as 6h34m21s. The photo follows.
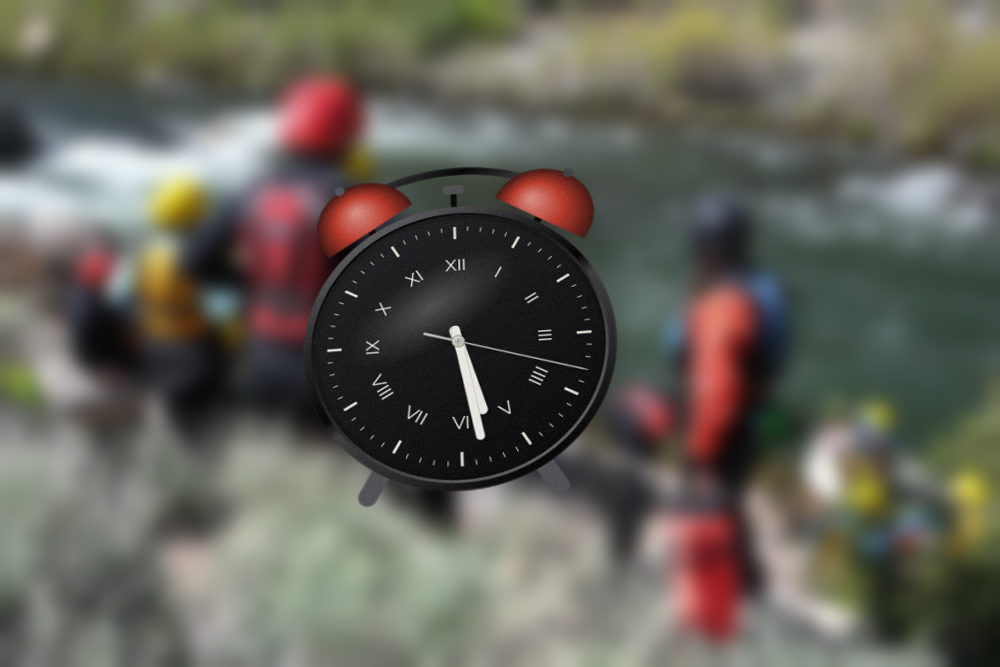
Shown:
5h28m18s
